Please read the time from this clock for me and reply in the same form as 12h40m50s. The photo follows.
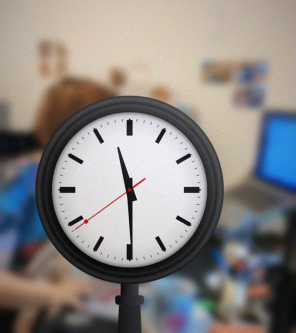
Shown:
11h29m39s
